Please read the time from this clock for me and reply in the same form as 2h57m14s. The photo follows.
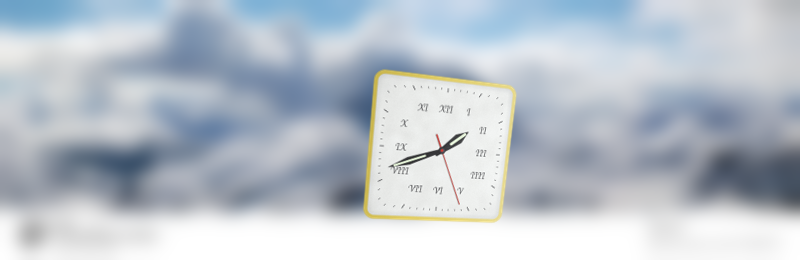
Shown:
1h41m26s
